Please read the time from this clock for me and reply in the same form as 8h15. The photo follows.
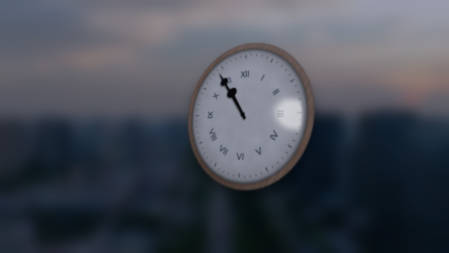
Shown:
10h54
